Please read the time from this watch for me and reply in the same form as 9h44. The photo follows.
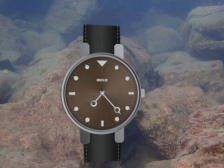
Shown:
7h23
